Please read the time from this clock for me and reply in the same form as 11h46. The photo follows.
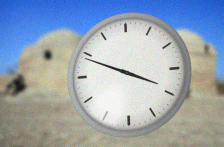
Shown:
3h49
